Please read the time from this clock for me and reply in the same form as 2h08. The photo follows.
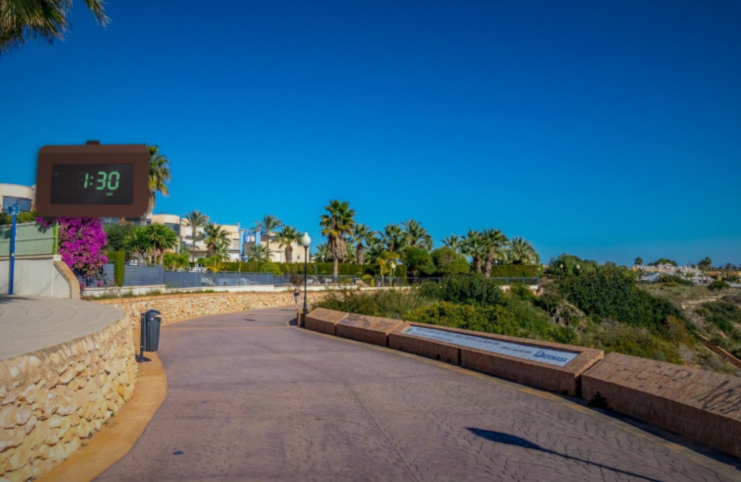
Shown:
1h30
